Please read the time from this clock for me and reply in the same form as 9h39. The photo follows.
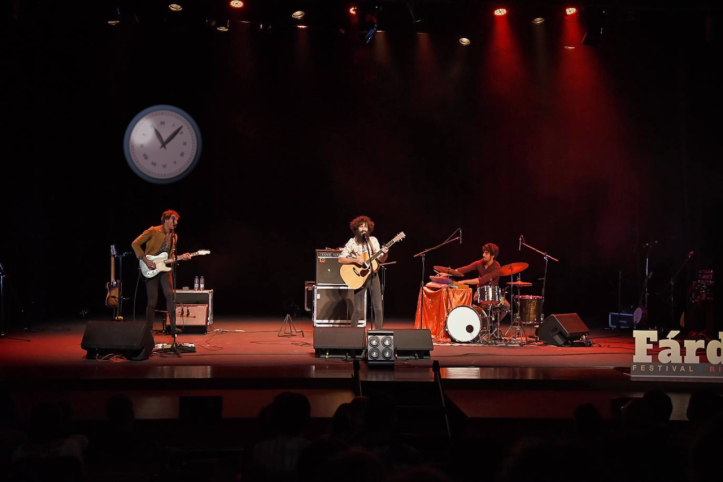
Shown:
11h08
